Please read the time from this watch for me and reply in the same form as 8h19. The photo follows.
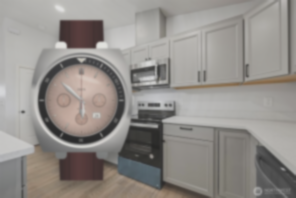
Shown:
5h52
